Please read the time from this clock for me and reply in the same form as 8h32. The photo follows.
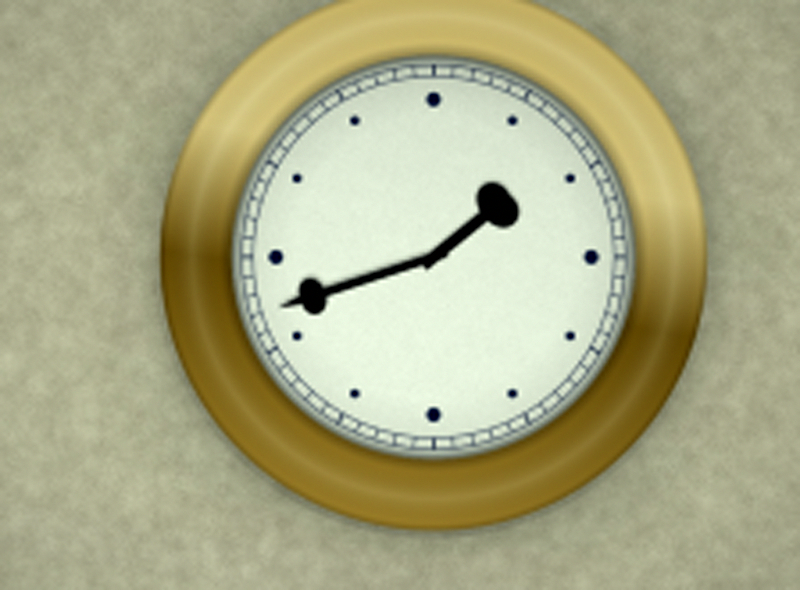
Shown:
1h42
